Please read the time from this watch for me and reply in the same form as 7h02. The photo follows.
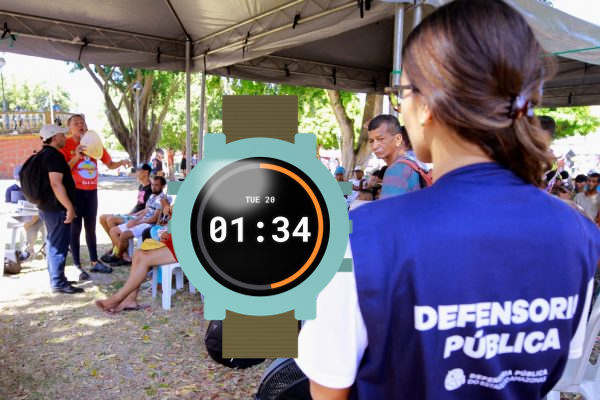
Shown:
1h34
